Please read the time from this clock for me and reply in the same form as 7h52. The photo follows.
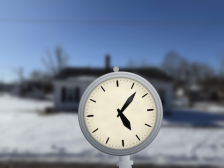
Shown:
5h07
